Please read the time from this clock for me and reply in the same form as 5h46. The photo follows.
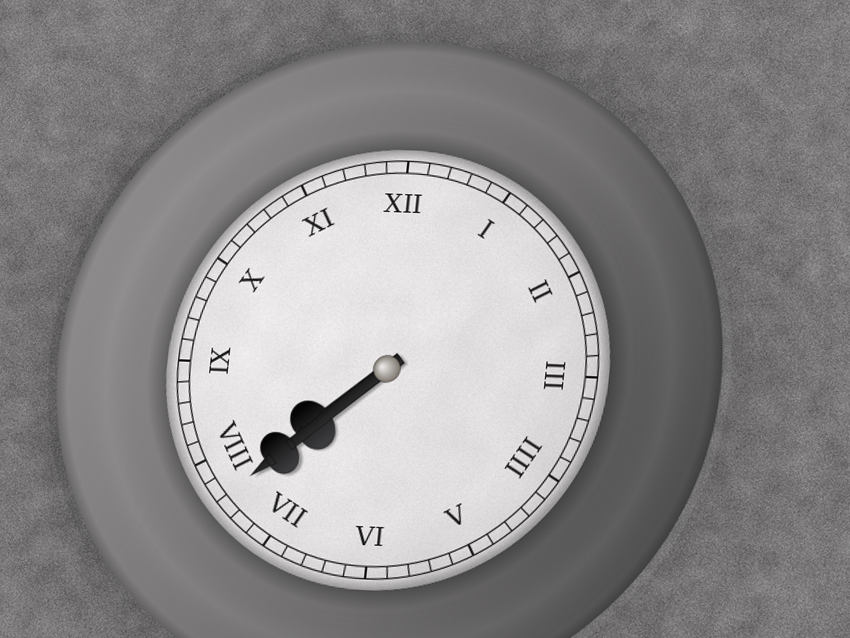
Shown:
7h38
